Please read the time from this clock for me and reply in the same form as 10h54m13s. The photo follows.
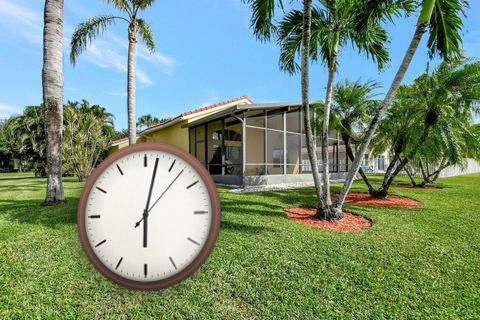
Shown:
6h02m07s
